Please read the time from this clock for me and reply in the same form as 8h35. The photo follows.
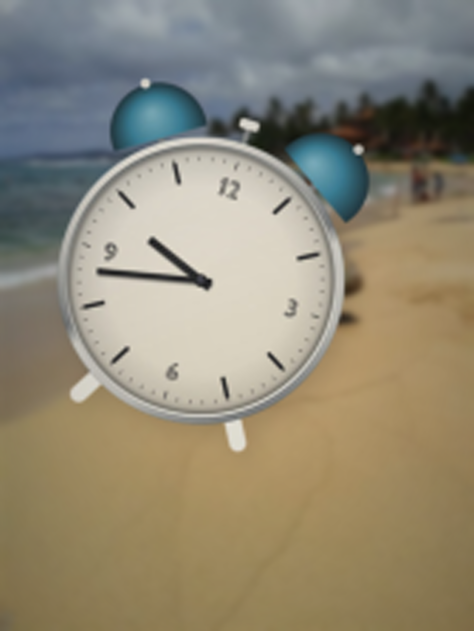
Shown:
9h43
